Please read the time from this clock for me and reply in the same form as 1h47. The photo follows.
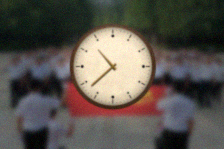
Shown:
10h38
